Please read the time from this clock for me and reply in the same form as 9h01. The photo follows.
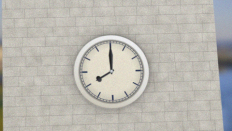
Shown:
8h00
